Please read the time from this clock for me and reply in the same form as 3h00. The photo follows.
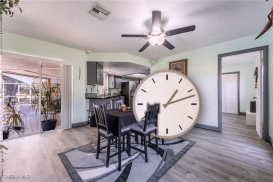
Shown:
1h12
